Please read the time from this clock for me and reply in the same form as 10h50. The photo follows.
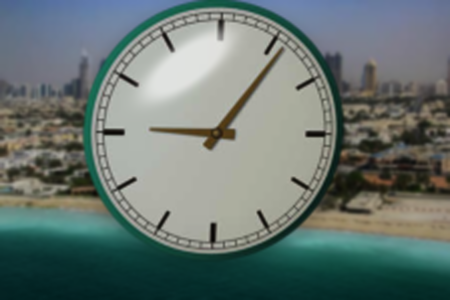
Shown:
9h06
